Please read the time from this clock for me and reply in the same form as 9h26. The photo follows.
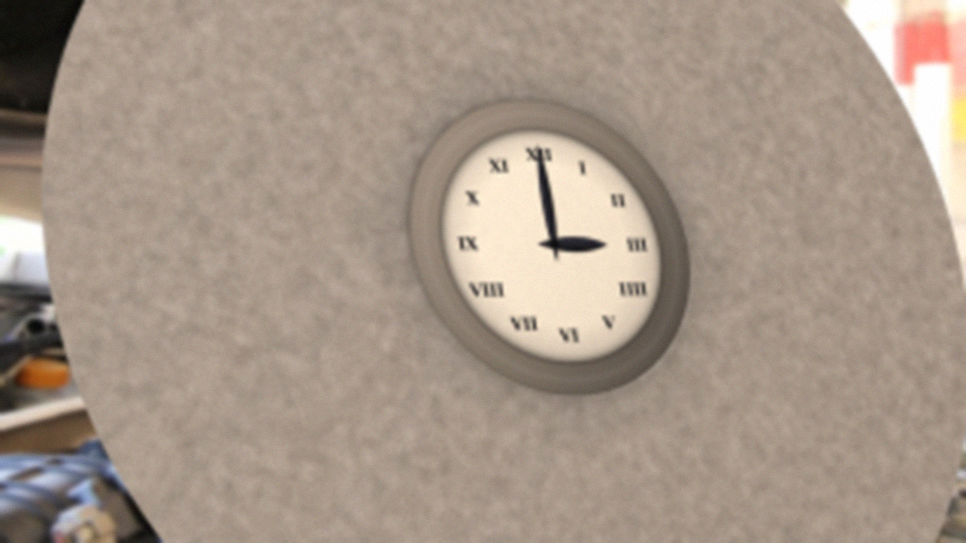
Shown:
3h00
